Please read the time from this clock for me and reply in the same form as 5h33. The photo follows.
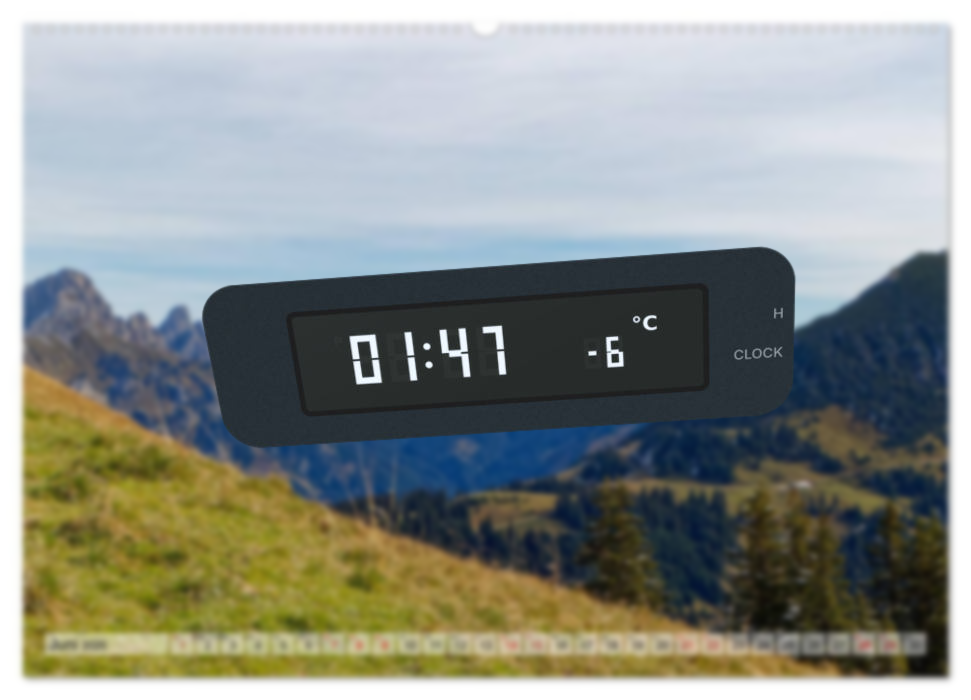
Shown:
1h47
